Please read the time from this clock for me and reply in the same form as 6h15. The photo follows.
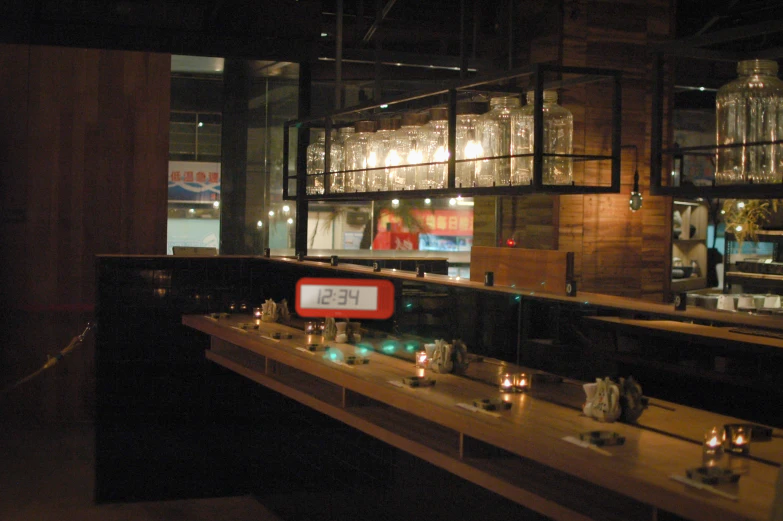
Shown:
12h34
